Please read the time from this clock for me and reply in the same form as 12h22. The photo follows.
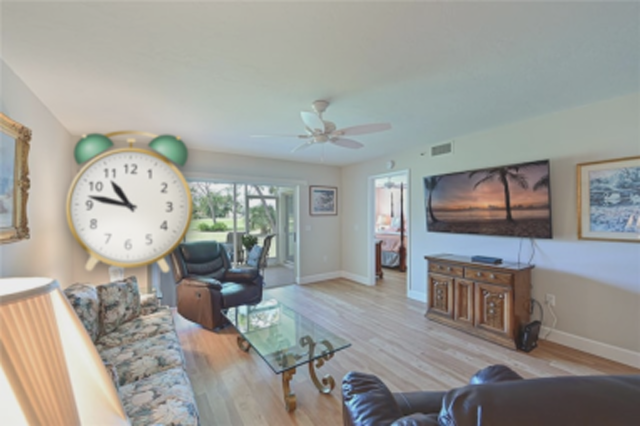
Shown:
10h47
